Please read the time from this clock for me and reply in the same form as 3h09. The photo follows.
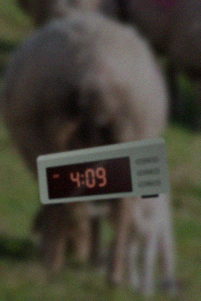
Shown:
4h09
